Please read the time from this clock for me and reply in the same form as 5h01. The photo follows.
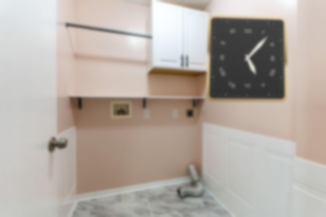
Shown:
5h07
